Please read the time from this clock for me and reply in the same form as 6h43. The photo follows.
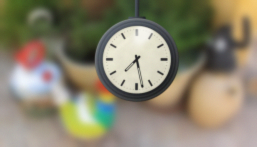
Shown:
7h28
